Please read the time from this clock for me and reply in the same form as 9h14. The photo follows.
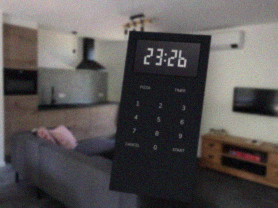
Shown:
23h26
